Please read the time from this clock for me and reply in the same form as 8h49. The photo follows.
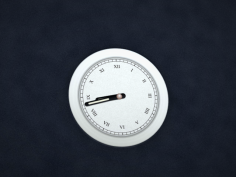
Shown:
8h43
